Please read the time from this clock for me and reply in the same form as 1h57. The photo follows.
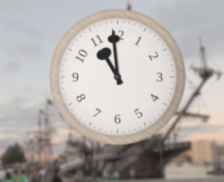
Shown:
10h59
